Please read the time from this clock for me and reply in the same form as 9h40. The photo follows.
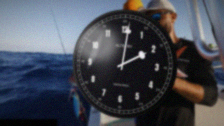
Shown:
2h01
